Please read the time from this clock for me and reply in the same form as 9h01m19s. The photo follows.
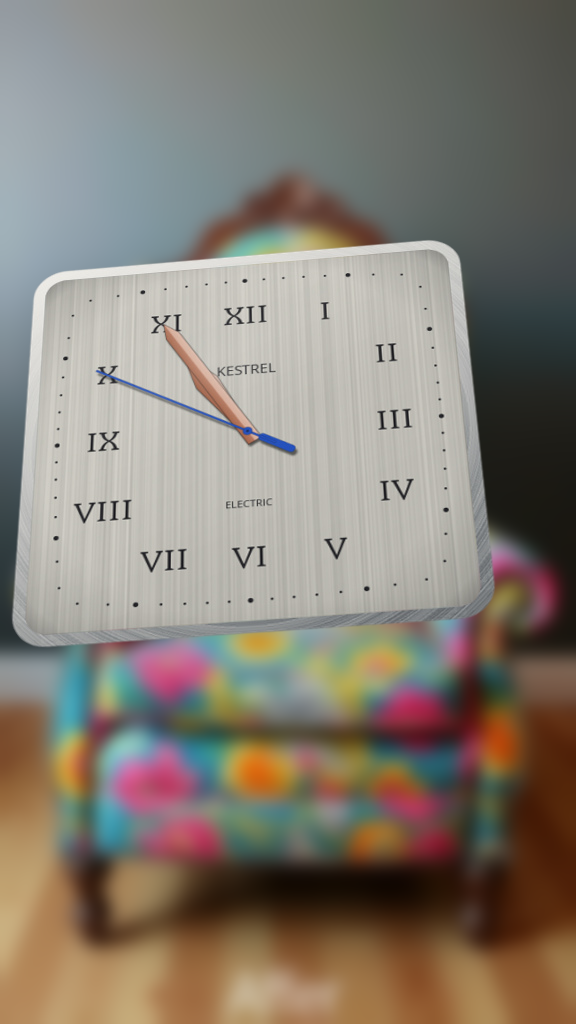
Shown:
10h54m50s
